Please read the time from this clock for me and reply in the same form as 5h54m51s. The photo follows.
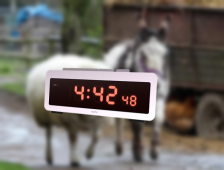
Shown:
4h42m48s
